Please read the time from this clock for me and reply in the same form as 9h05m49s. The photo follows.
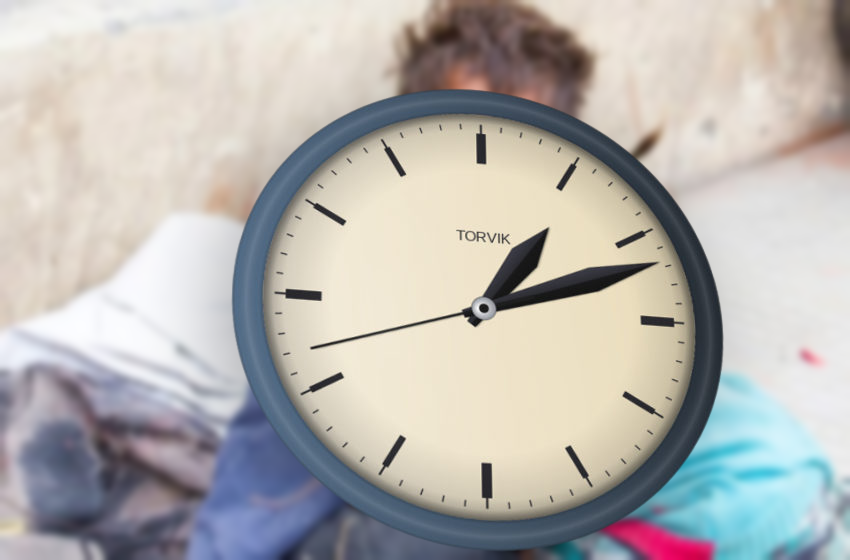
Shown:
1h11m42s
